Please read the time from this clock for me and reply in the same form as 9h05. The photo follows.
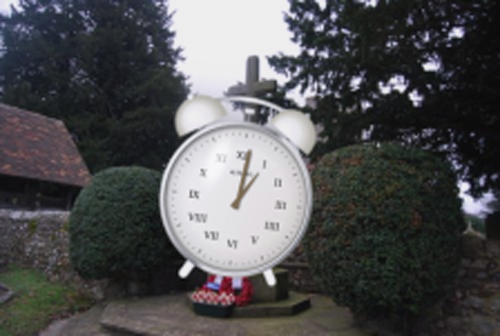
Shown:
1h01
